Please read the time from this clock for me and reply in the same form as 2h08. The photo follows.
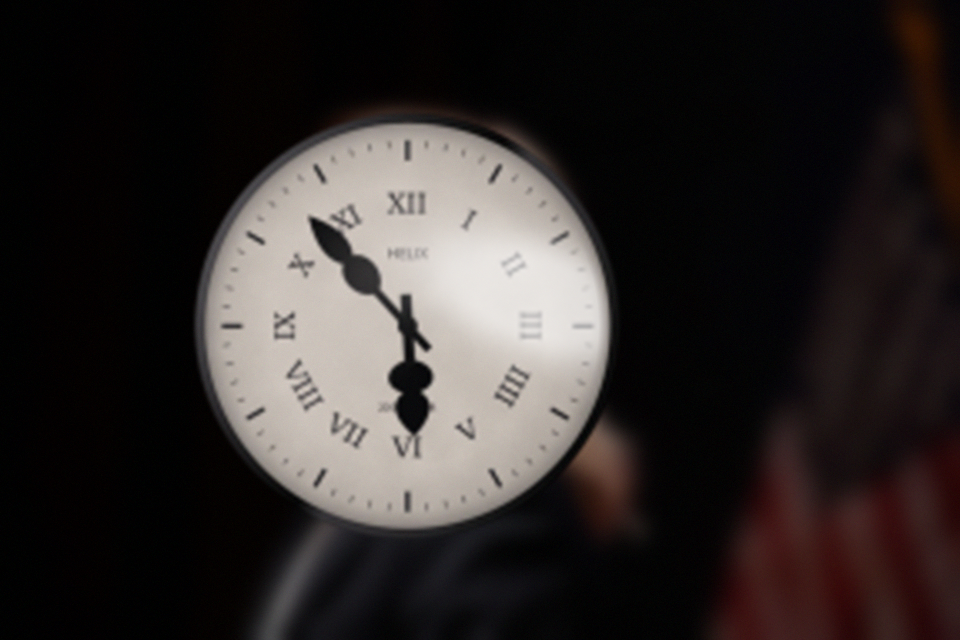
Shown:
5h53
